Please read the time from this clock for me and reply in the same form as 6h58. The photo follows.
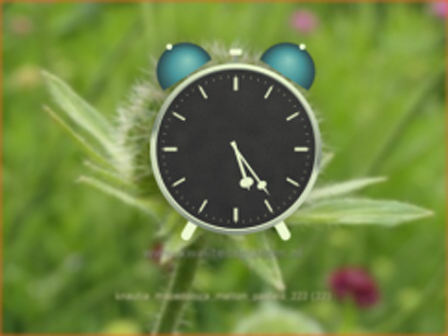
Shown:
5h24
